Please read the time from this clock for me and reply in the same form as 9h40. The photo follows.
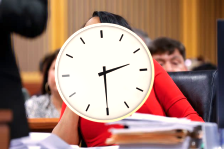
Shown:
2h30
